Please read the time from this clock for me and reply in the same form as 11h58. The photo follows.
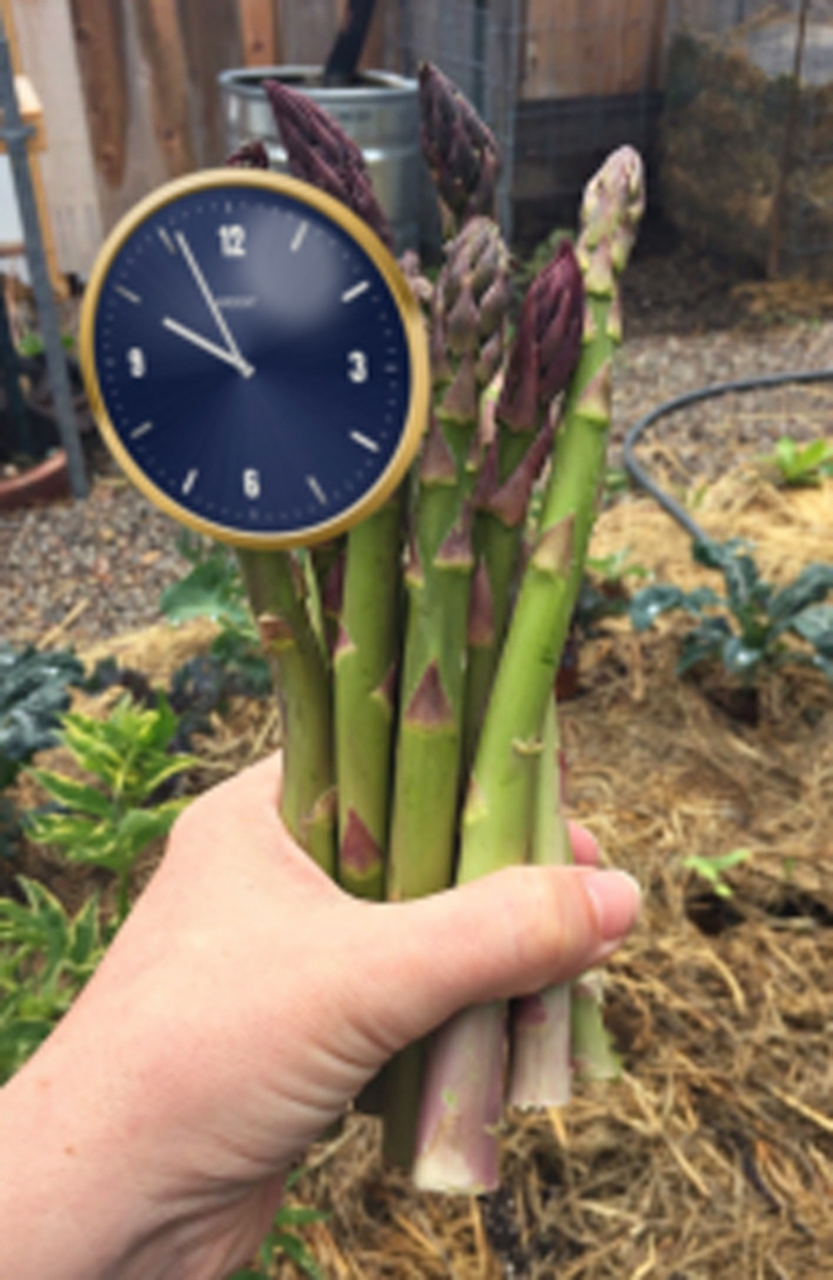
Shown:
9h56
